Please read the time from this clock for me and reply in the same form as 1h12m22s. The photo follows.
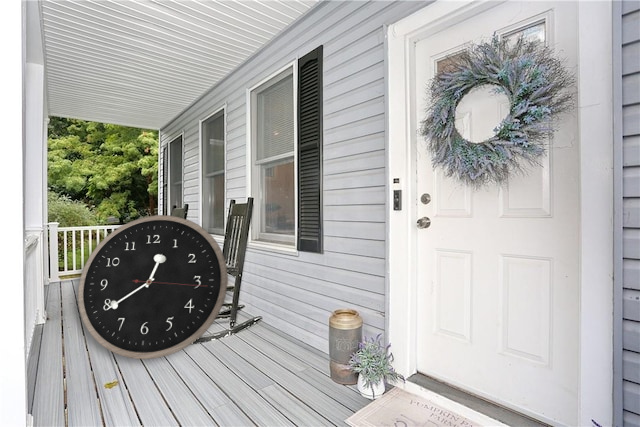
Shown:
12h39m16s
